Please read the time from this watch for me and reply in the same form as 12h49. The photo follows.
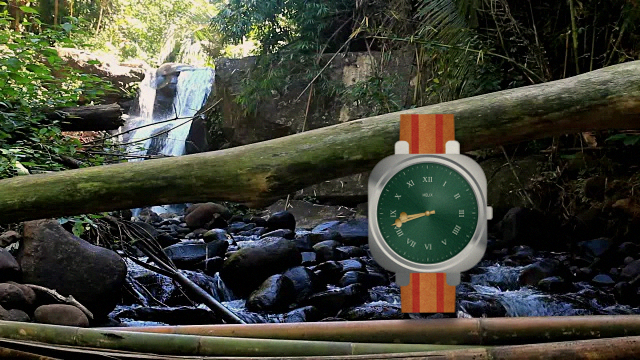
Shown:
8h42
